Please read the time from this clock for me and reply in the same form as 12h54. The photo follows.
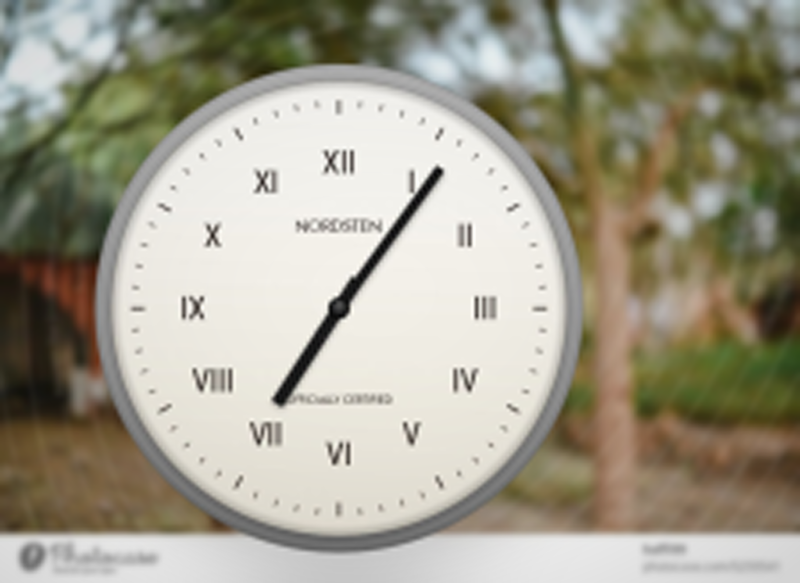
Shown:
7h06
